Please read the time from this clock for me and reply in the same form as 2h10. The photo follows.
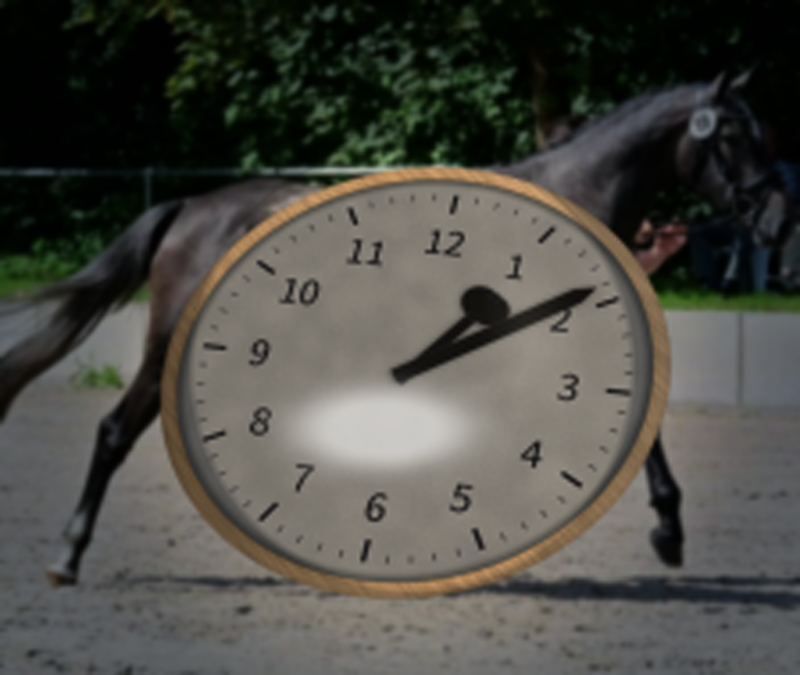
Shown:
1h09
